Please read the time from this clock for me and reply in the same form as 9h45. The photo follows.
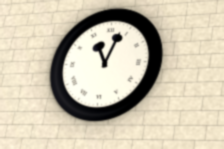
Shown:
11h03
